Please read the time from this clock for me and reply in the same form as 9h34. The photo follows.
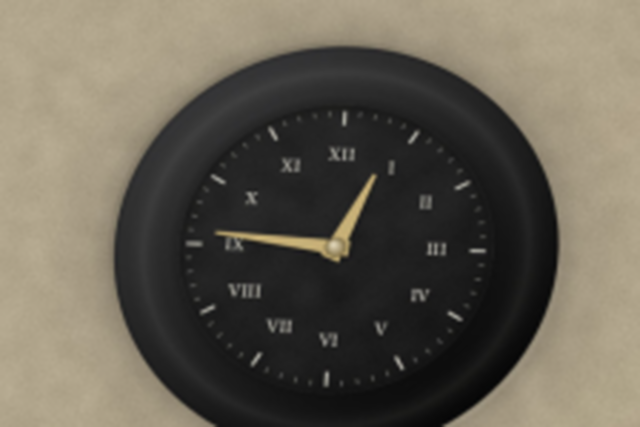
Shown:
12h46
